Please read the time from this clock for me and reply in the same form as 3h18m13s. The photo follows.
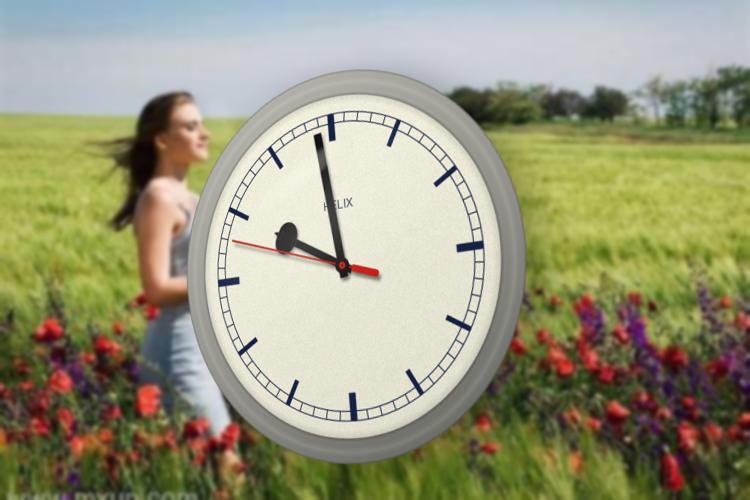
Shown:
9h58m48s
